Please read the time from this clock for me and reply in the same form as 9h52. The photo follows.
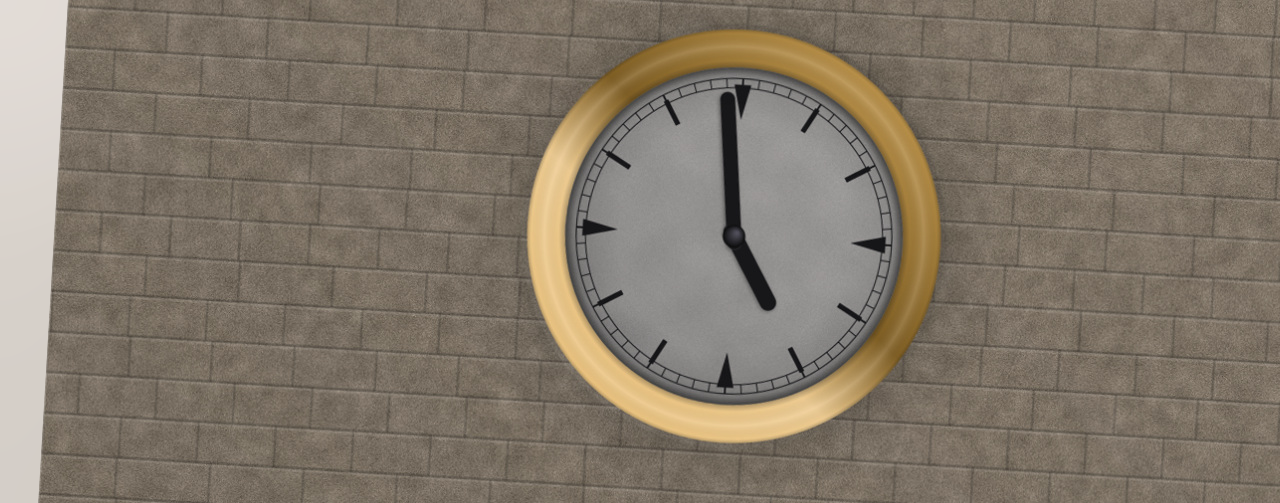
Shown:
4h59
